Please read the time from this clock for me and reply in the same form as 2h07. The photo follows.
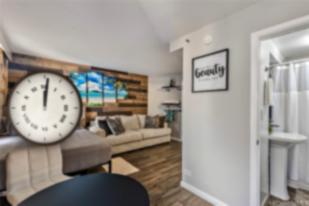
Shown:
12h01
